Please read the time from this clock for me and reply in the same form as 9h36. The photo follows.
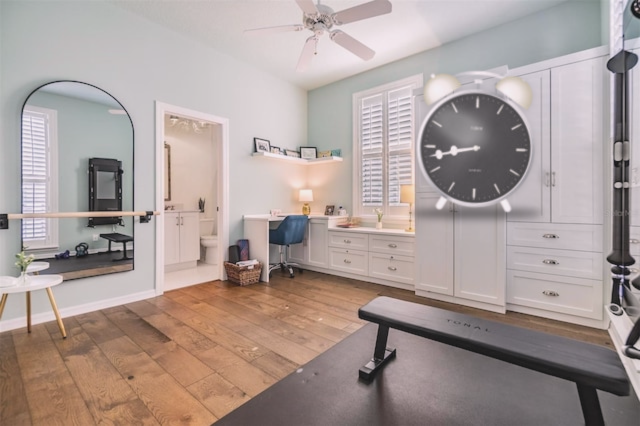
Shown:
8h43
